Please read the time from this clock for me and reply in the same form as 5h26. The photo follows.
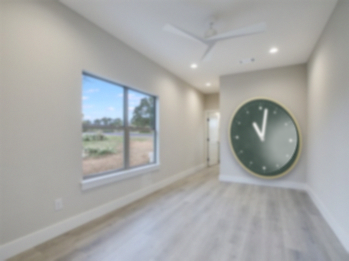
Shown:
11h02
